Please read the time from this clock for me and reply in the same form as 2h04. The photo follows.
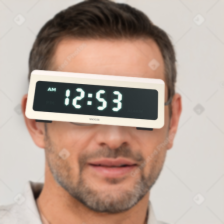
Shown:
12h53
